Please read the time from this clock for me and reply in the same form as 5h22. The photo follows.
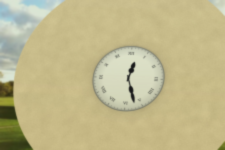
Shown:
12h27
